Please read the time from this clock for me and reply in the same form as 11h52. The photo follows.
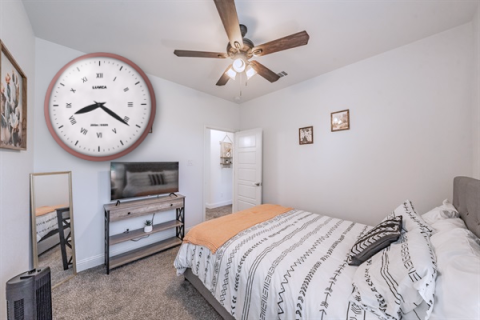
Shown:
8h21
